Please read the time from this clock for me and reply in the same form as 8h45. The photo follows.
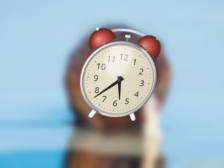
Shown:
5h38
